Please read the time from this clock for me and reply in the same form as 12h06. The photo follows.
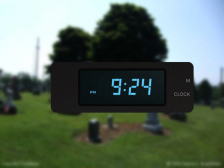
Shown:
9h24
